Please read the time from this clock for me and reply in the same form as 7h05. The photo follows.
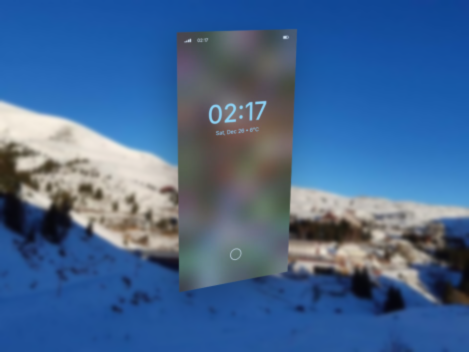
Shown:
2h17
